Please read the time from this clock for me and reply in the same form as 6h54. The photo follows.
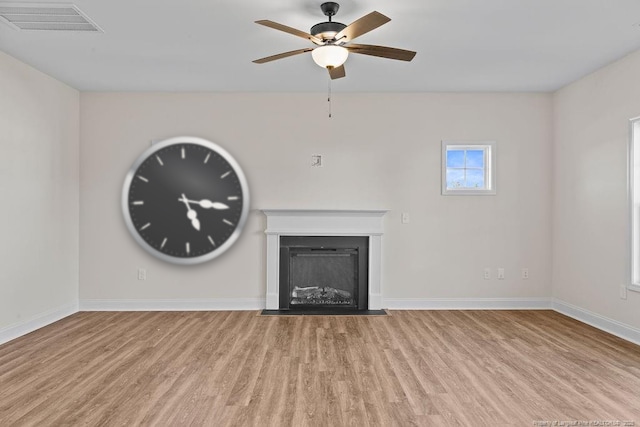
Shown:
5h17
